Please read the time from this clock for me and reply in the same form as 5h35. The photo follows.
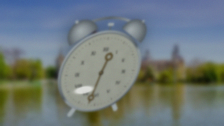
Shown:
12h32
